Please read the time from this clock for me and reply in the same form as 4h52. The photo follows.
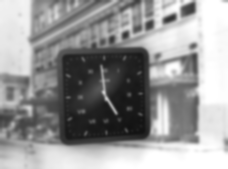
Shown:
4h59
